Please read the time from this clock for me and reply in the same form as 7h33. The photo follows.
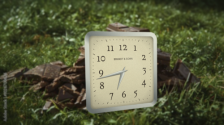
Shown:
6h43
